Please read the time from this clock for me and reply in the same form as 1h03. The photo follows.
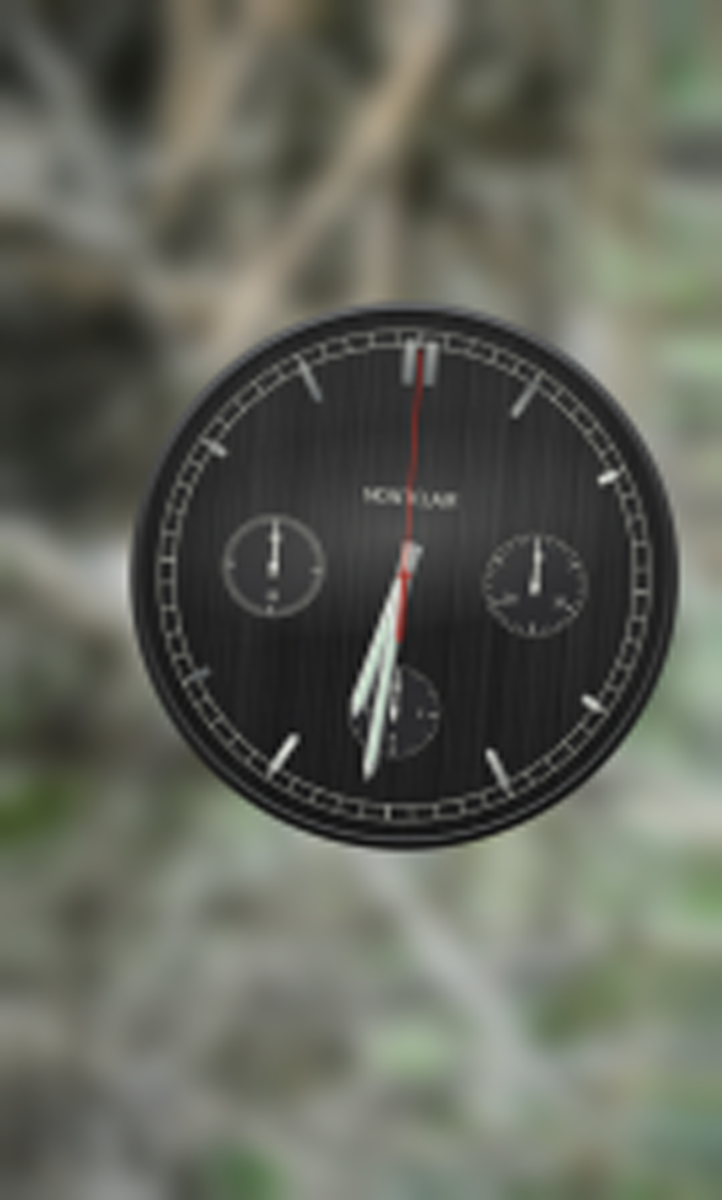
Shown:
6h31
